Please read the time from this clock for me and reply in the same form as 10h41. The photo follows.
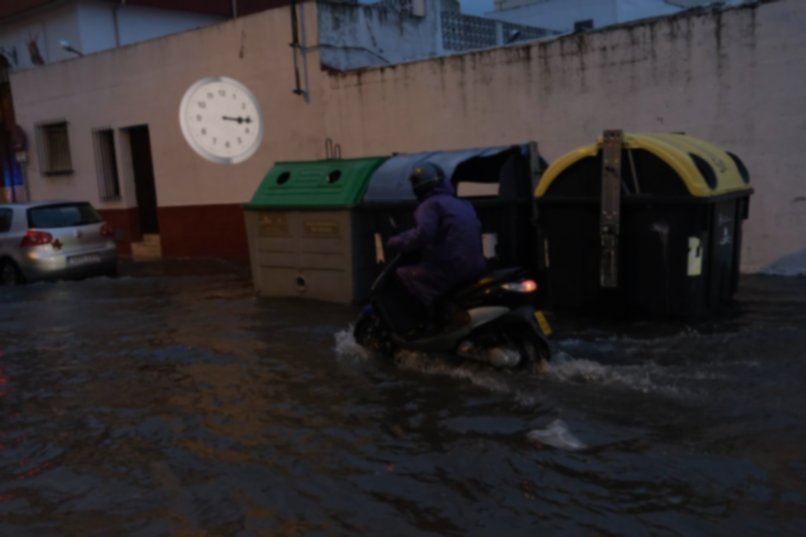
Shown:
3h16
